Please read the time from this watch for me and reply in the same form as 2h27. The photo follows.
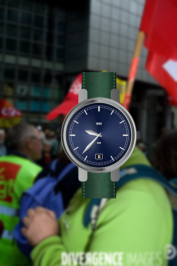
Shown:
9h37
